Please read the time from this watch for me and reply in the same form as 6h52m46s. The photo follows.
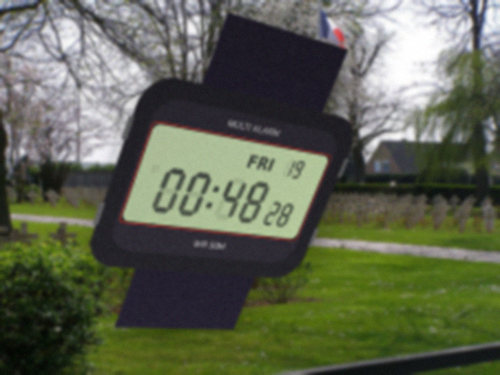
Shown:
0h48m28s
